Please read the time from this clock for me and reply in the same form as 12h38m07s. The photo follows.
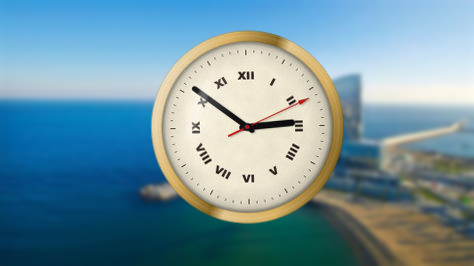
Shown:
2h51m11s
